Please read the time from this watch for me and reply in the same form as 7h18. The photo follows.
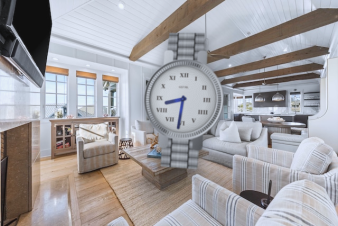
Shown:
8h31
